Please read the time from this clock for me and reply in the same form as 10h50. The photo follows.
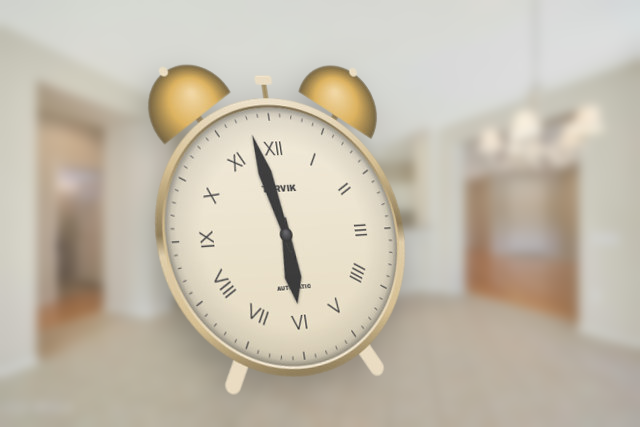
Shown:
5h58
